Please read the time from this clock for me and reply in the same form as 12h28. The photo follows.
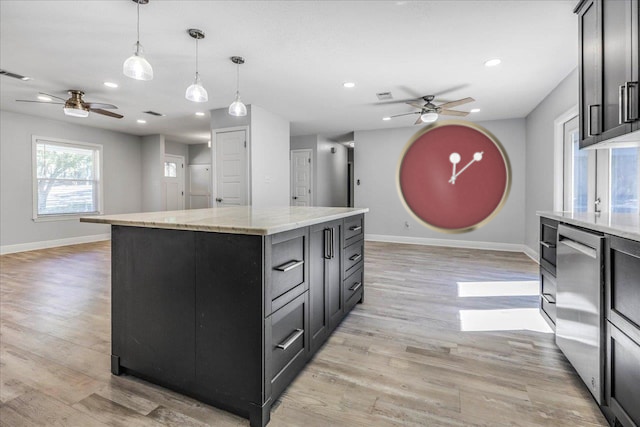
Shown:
12h08
